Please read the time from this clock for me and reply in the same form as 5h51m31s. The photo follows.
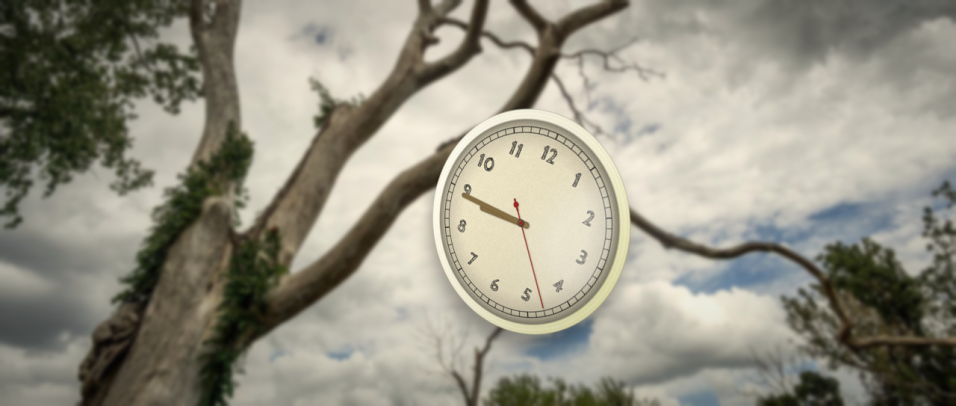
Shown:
8h44m23s
